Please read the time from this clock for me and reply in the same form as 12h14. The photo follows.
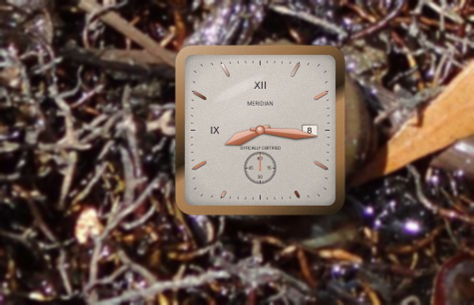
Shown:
8h16
